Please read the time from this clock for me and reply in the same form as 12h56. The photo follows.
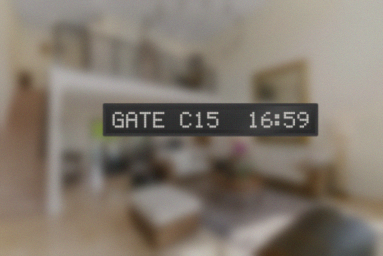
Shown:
16h59
